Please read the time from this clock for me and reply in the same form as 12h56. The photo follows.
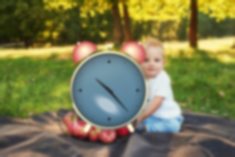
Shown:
10h23
